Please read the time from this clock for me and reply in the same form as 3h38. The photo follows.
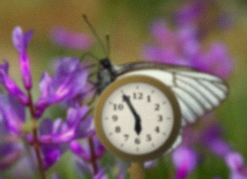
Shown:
5h55
